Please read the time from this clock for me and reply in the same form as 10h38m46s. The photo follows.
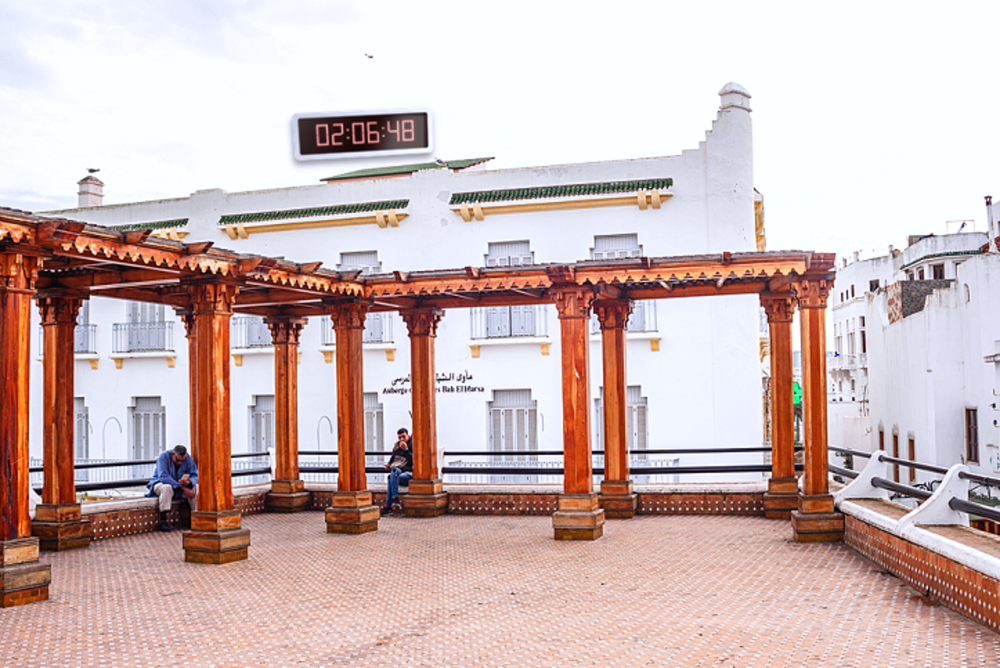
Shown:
2h06m48s
